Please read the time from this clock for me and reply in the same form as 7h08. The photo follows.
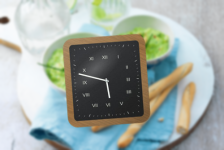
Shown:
5h48
